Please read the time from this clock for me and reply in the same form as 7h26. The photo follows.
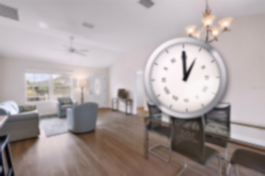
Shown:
1h00
